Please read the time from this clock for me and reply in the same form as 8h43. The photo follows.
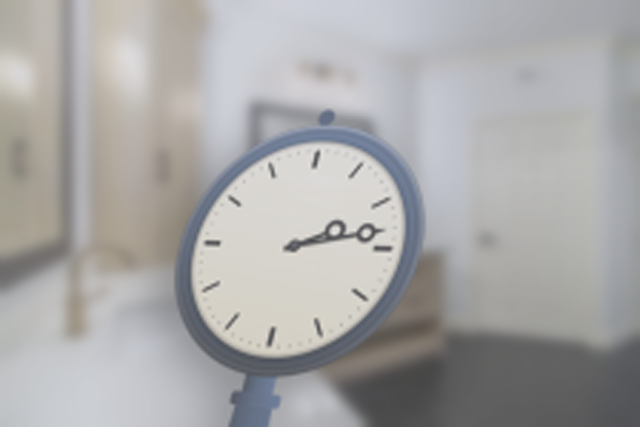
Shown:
2h13
